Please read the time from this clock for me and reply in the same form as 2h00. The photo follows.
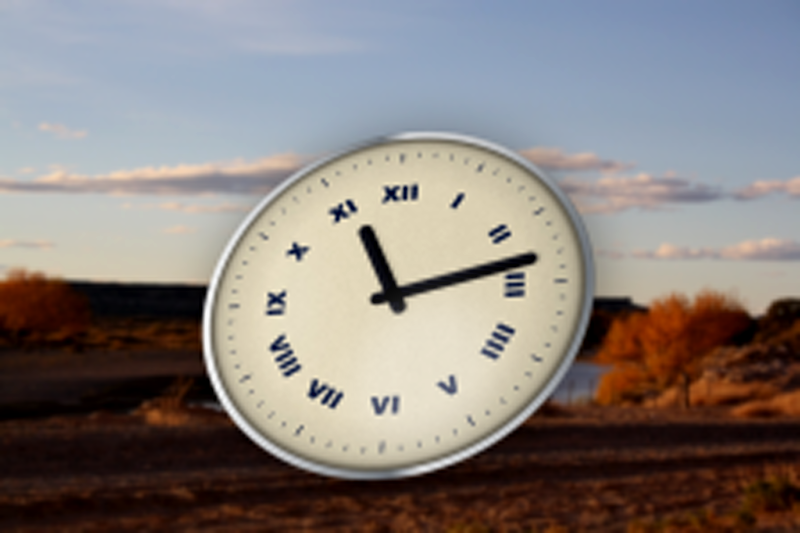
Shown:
11h13
